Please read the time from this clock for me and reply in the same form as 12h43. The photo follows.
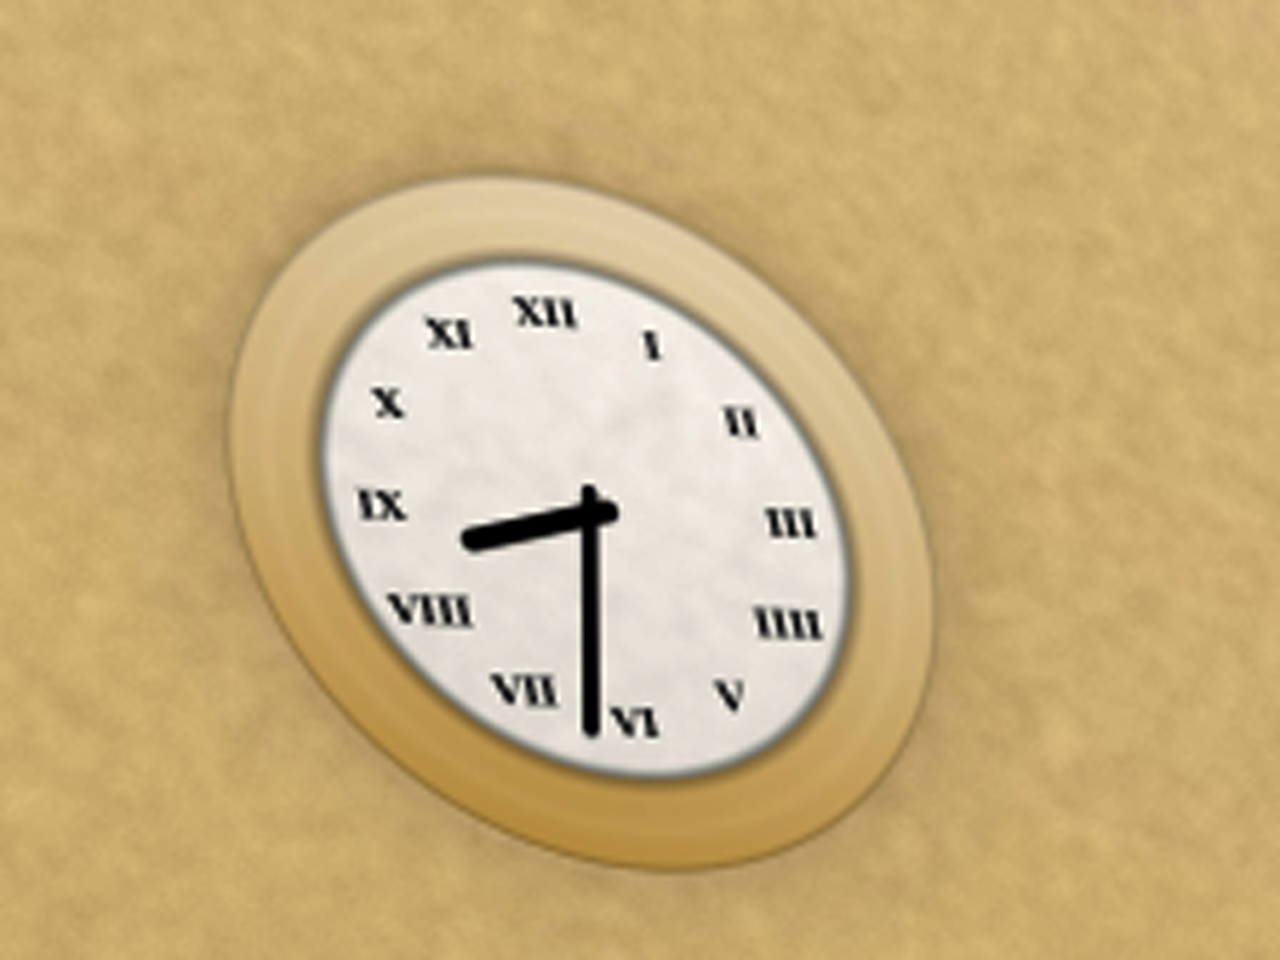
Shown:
8h32
